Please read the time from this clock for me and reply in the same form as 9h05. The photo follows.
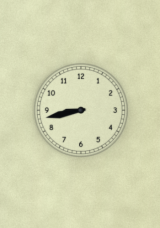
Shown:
8h43
